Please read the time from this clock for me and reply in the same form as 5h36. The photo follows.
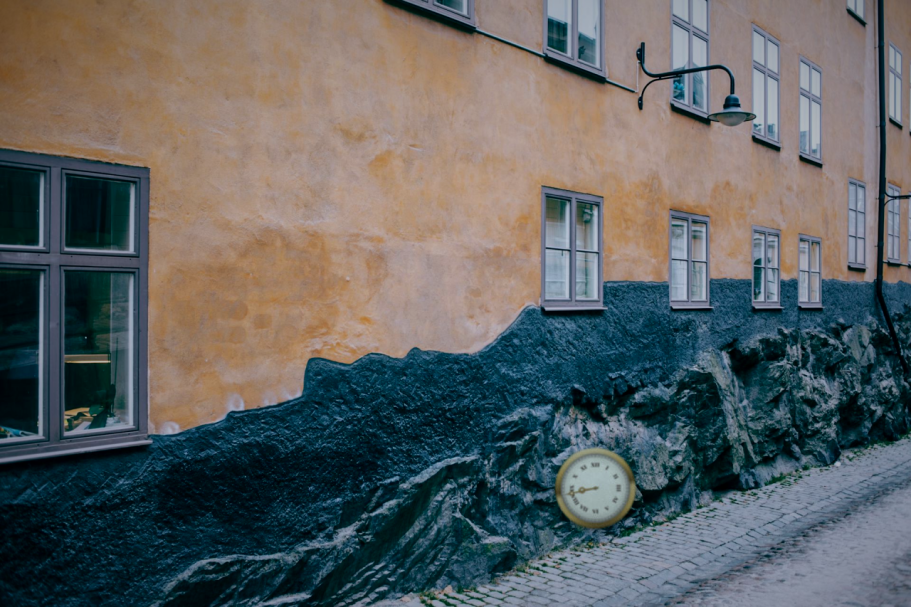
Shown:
8h43
